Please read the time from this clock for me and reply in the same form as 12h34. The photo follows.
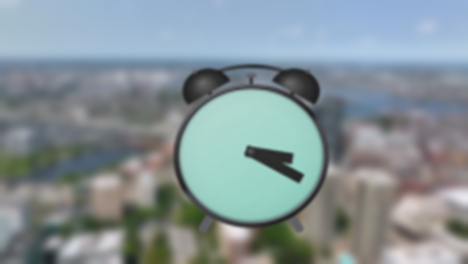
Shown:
3h20
